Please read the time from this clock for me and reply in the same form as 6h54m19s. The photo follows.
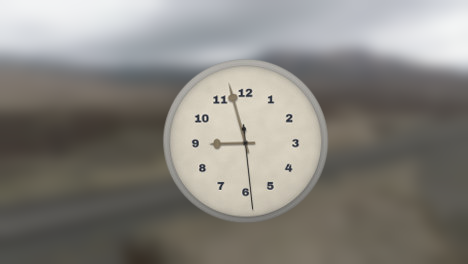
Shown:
8h57m29s
